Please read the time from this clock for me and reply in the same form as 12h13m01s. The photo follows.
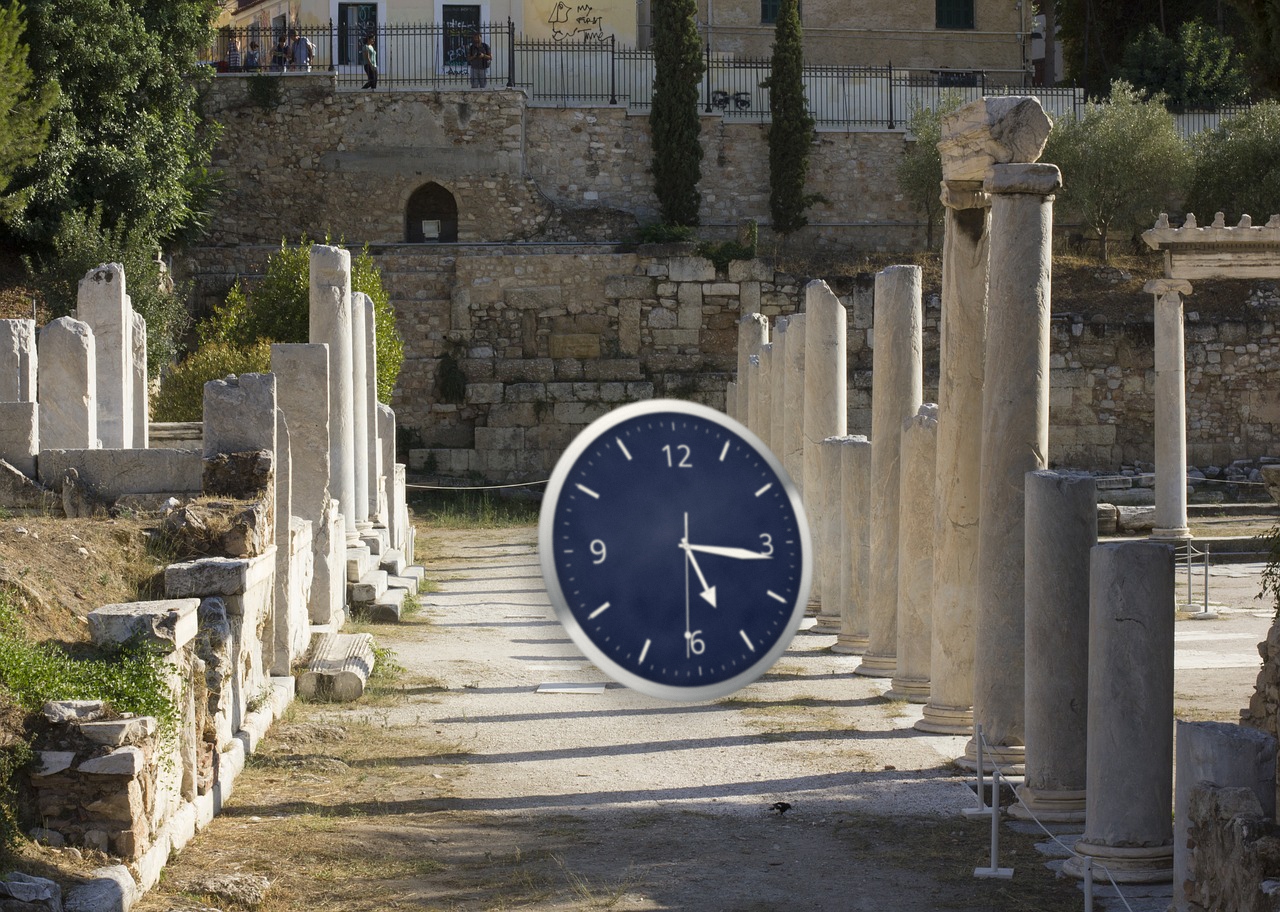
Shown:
5h16m31s
